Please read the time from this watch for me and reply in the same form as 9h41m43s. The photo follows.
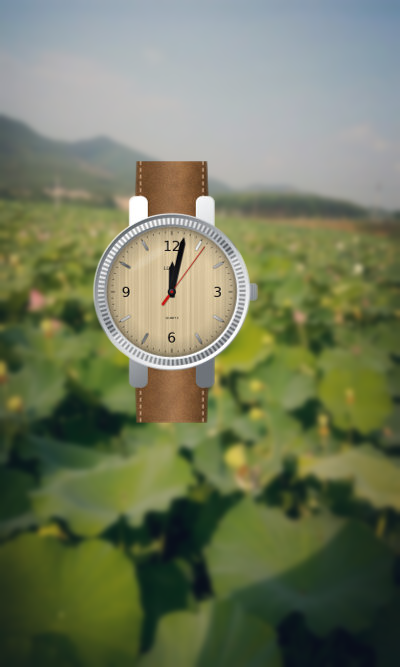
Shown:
12h02m06s
